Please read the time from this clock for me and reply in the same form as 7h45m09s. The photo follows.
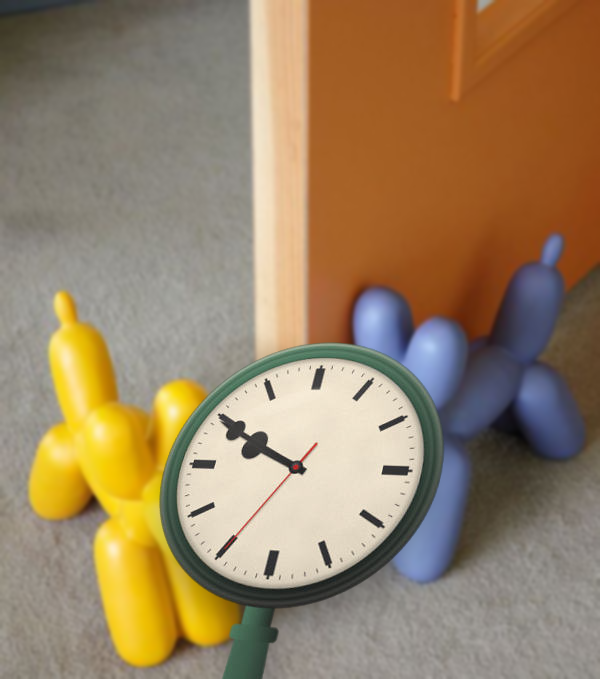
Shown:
9h49m35s
